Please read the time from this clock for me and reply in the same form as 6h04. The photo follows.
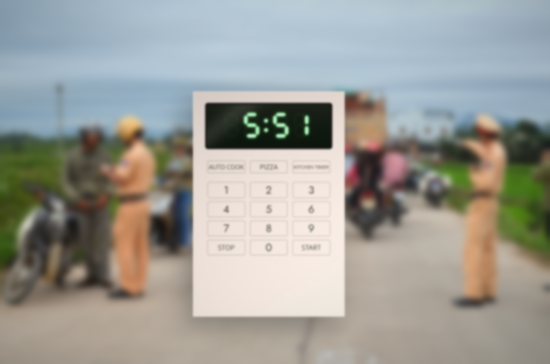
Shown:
5h51
